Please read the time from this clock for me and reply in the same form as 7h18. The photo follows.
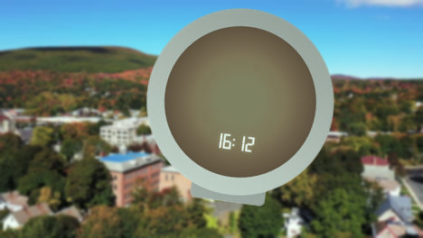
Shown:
16h12
